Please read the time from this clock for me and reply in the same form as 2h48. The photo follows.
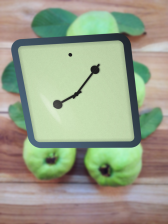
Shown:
8h07
